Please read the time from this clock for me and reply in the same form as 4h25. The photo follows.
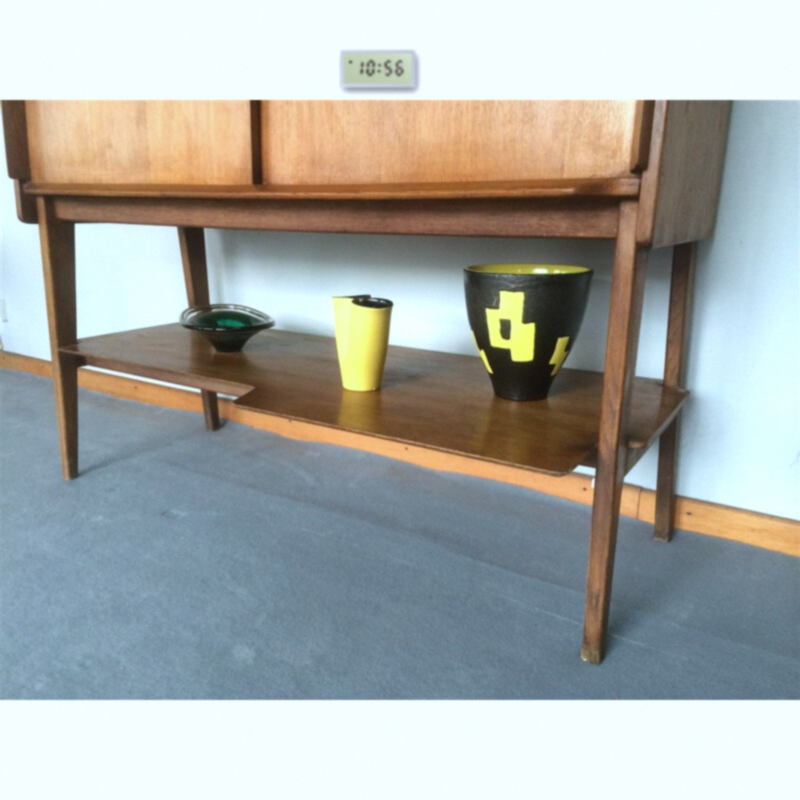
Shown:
10h56
